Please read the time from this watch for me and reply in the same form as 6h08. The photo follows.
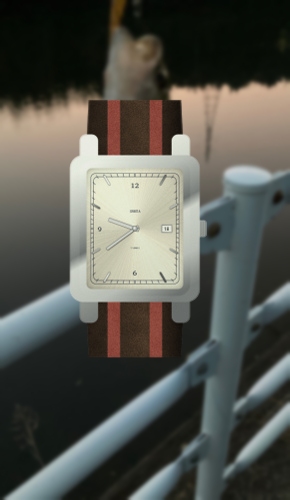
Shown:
9h39
